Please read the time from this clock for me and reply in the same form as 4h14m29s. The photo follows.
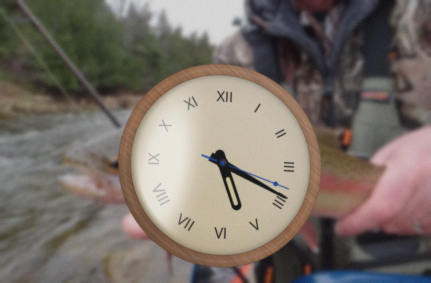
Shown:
5h19m18s
